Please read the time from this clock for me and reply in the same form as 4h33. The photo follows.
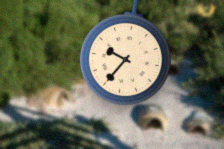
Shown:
9h35
